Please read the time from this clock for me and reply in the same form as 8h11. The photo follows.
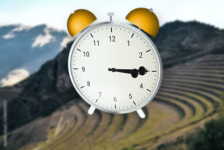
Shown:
3h15
